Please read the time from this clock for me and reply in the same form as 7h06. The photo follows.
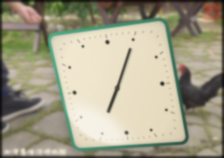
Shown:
7h05
